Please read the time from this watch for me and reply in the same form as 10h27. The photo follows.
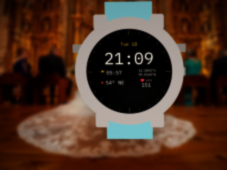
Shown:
21h09
